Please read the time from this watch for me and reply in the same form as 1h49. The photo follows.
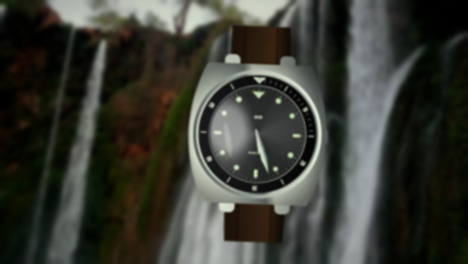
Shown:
5h27
